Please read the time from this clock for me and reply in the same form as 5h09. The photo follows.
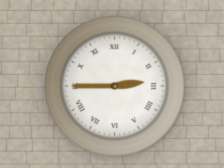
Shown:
2h45
